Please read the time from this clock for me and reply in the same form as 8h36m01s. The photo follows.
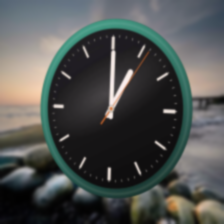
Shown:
1h00m06s
